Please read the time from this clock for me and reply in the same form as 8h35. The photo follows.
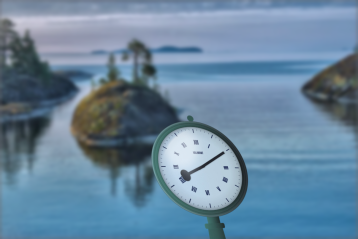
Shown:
8h10
